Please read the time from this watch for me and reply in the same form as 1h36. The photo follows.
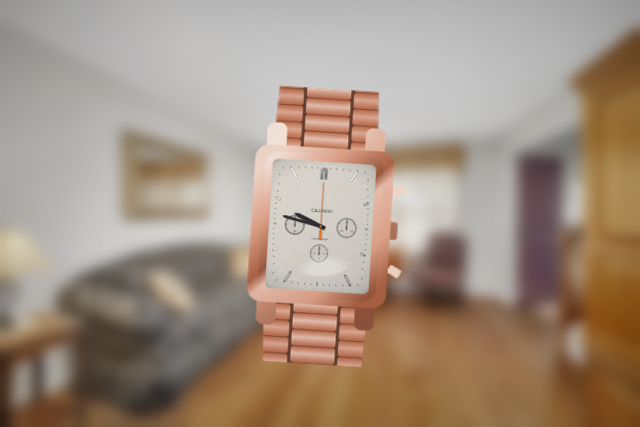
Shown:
9h47
